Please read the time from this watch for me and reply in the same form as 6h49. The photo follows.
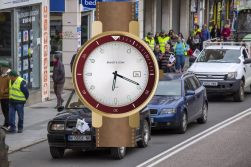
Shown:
6h19
